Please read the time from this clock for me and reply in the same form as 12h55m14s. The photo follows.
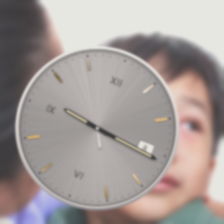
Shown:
9h15m55s
